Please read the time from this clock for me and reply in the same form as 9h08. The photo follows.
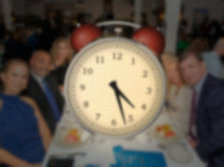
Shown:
4h27
